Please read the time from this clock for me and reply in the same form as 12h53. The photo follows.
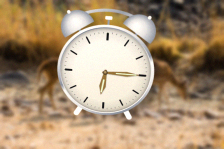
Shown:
6h15
